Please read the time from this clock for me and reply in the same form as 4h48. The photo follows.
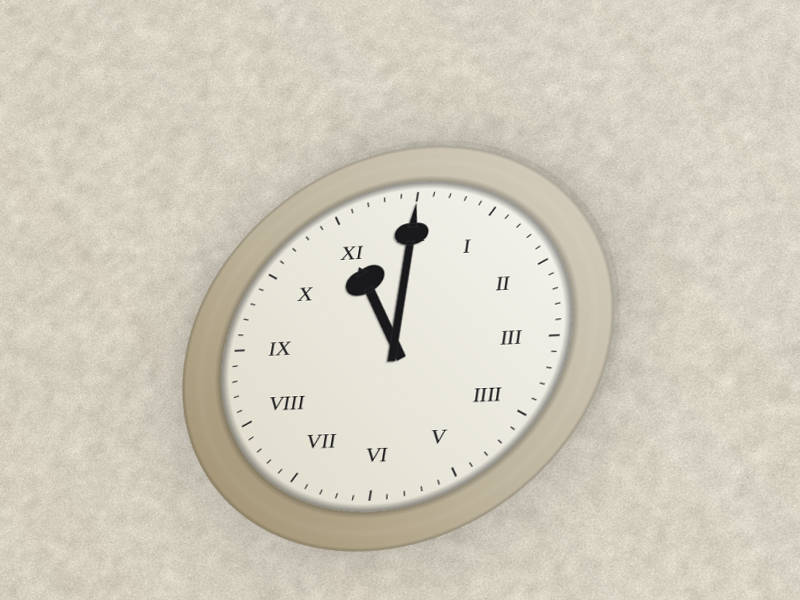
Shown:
11h00
